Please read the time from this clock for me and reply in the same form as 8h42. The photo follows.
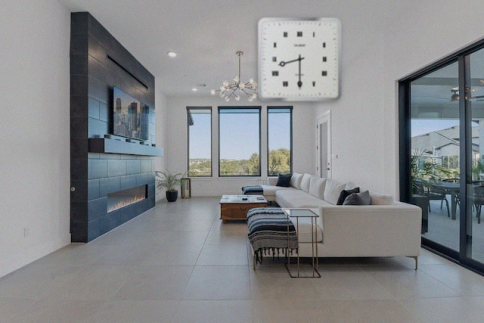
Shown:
8h30
